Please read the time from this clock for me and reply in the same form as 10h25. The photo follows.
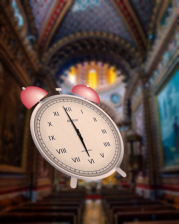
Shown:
5h59
